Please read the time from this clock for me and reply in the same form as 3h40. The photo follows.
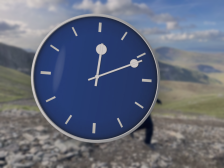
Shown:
12h11
